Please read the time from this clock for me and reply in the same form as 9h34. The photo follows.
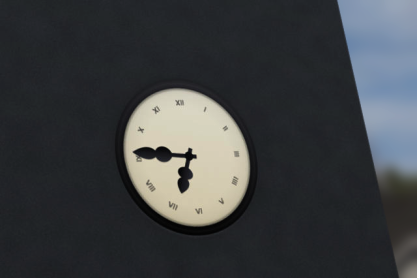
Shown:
6h46
